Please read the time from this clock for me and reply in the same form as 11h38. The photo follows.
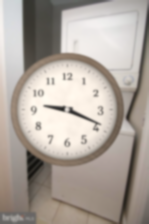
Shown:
9h19
